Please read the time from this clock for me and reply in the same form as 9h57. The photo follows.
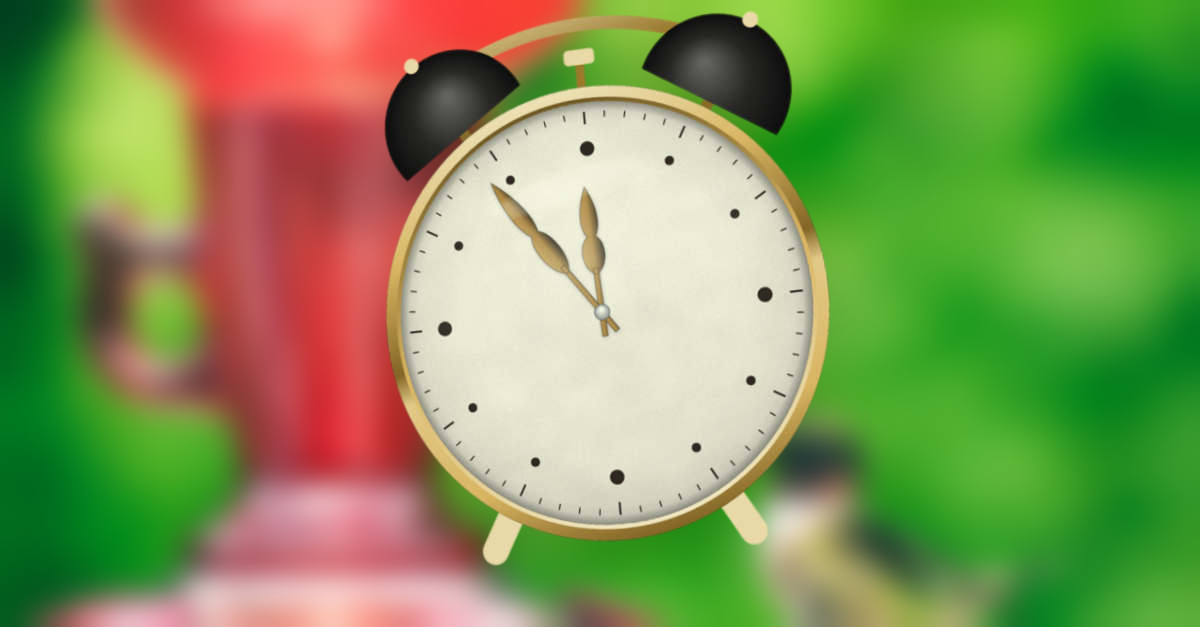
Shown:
11h54
